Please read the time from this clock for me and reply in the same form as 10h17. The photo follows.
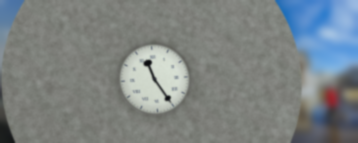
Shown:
11h25
